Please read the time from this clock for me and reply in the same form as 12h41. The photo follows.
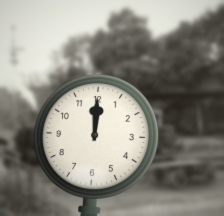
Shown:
12h00
